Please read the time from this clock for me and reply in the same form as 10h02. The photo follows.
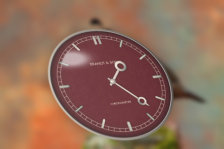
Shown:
1h23
